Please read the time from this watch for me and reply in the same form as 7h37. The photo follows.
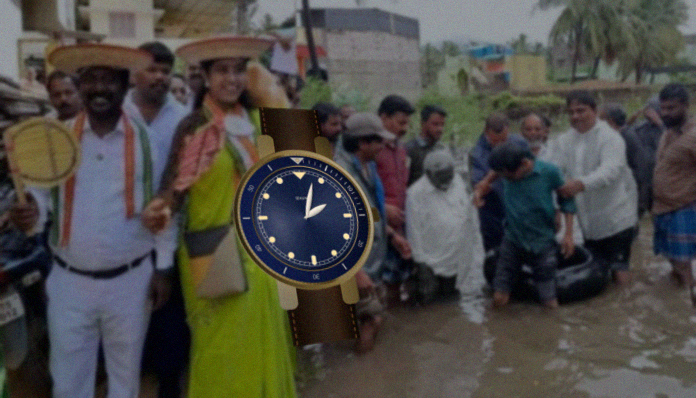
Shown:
2h03
